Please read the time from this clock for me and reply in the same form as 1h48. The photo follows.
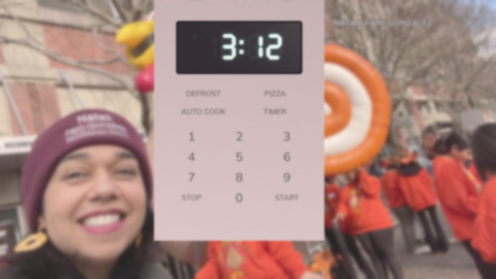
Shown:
3h12
